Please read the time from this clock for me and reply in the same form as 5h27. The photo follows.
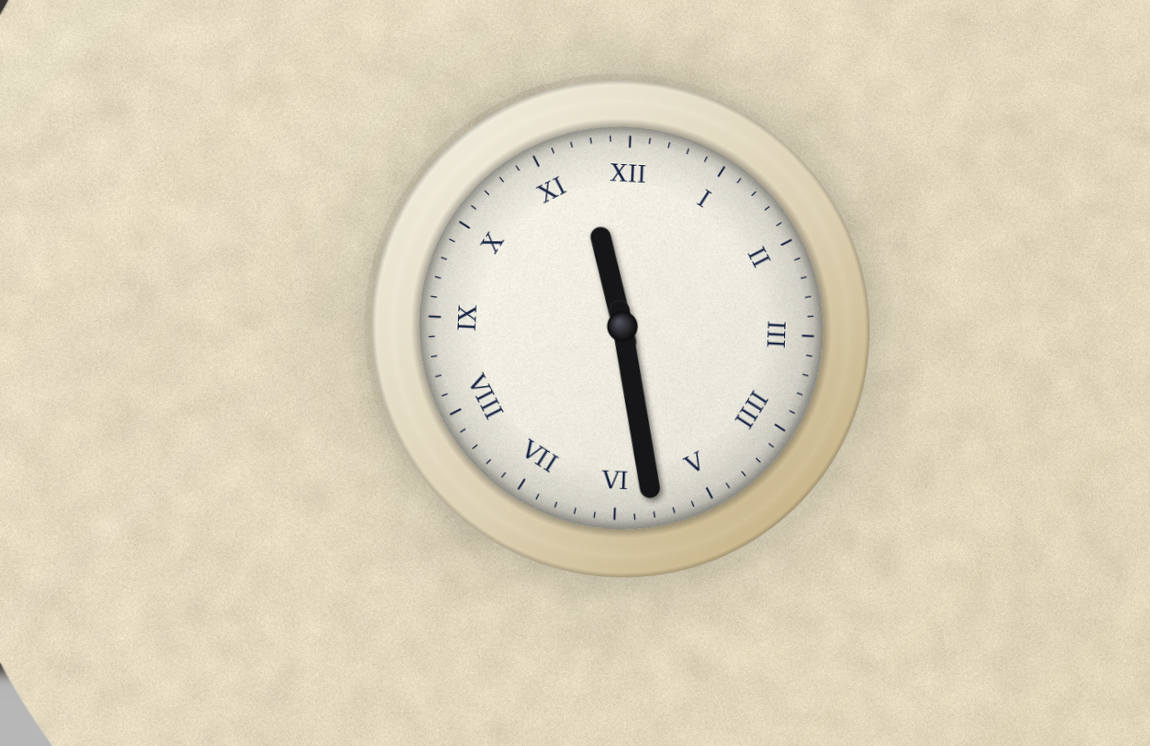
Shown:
11h28
